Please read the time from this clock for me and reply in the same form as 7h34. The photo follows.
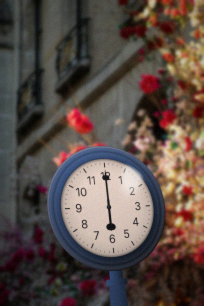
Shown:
6h00
